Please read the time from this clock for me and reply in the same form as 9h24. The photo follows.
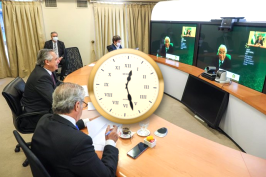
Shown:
12h27
